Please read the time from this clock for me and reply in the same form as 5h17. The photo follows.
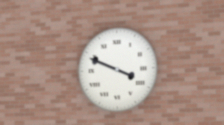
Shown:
3h49
